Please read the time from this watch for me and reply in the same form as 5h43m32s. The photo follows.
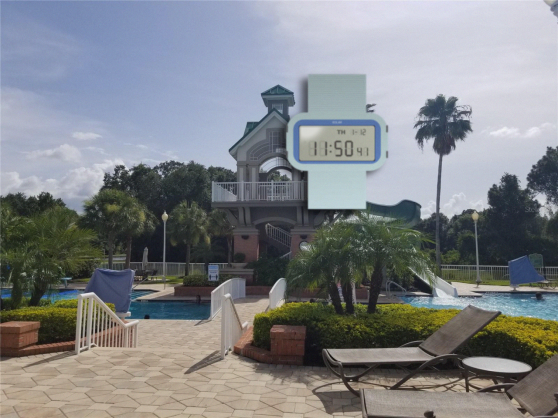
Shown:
11h50m41s
